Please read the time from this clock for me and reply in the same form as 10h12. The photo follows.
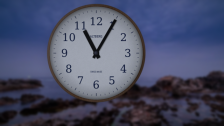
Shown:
11h05
